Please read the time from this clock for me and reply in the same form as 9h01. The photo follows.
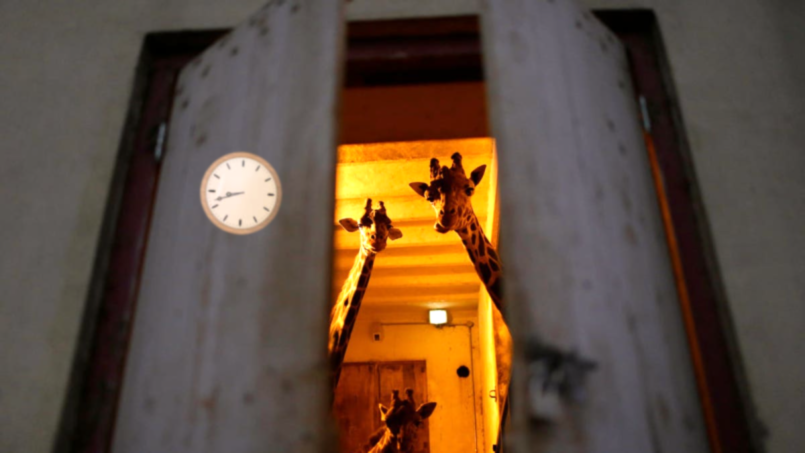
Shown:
8h42
